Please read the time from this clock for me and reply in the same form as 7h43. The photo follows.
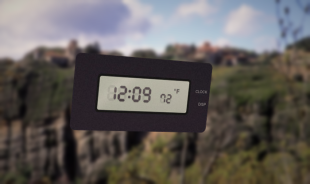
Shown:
12h09
